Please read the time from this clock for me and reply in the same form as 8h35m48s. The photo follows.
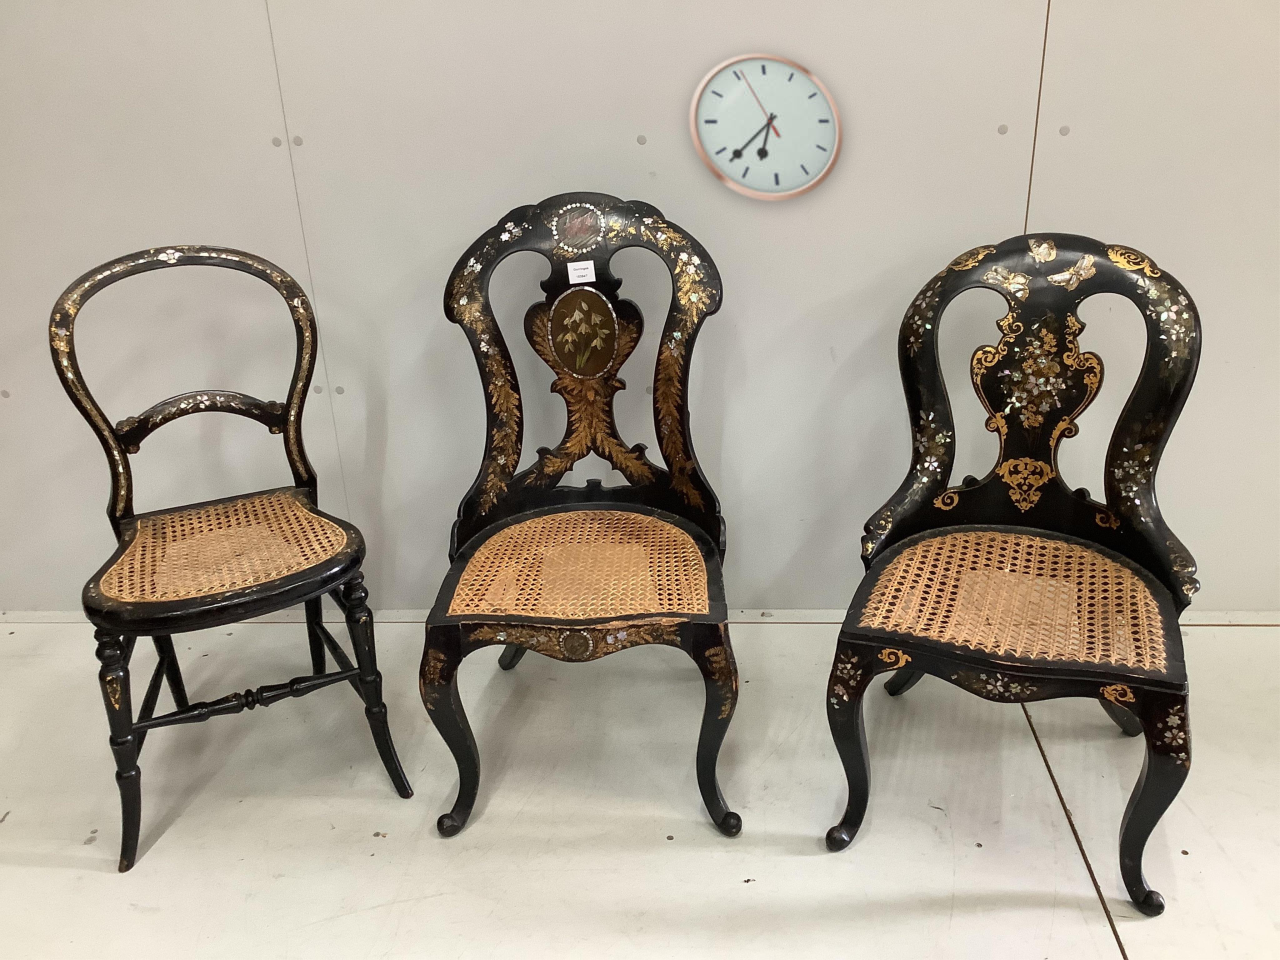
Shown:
6h37m56s
